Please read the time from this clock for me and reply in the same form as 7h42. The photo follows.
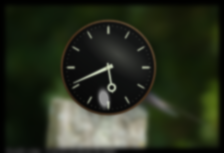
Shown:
5h41
